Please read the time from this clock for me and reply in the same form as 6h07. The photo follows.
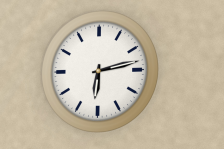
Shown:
6h13
